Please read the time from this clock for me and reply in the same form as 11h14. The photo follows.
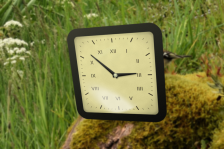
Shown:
2h52
